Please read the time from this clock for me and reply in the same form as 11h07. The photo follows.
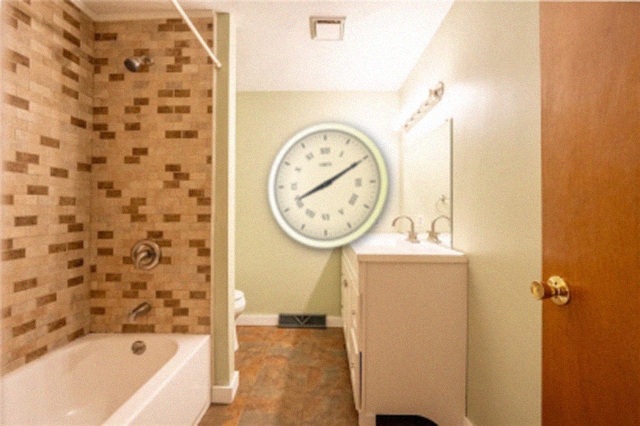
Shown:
8h10
